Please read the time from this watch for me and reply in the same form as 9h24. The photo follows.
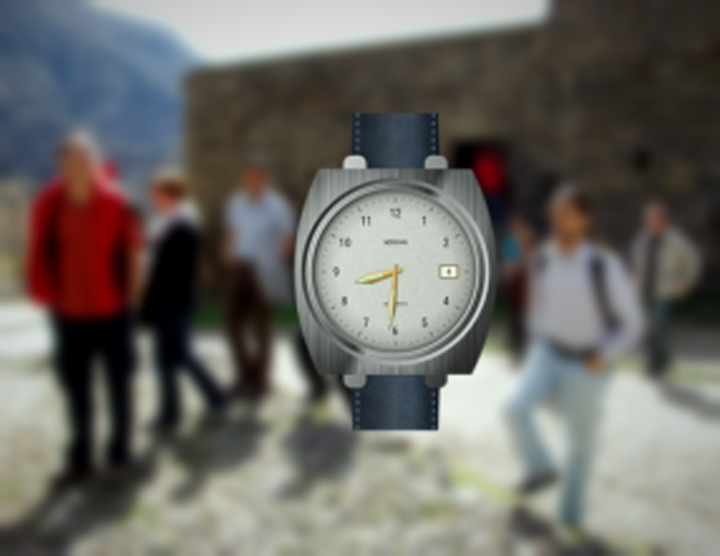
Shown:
8h31
